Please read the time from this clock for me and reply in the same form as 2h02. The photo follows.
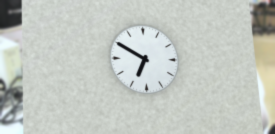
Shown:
6h50
